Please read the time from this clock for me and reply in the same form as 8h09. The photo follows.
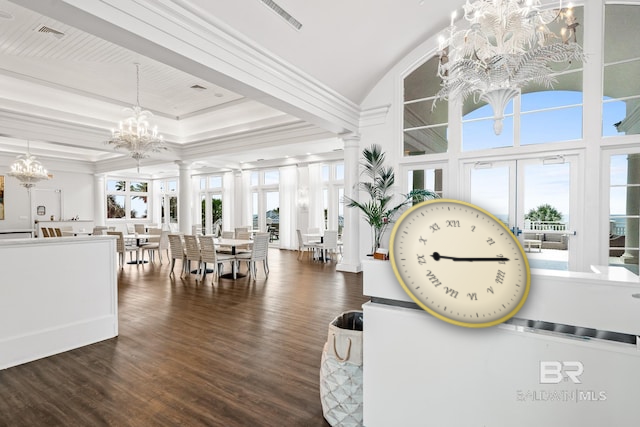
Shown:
9h15
